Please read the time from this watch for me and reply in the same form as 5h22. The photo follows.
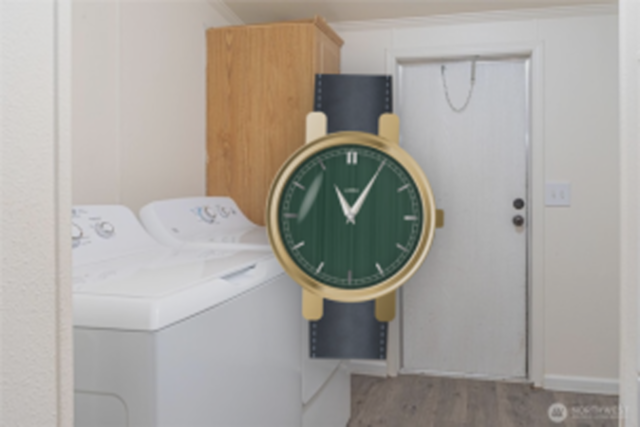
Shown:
11h05
